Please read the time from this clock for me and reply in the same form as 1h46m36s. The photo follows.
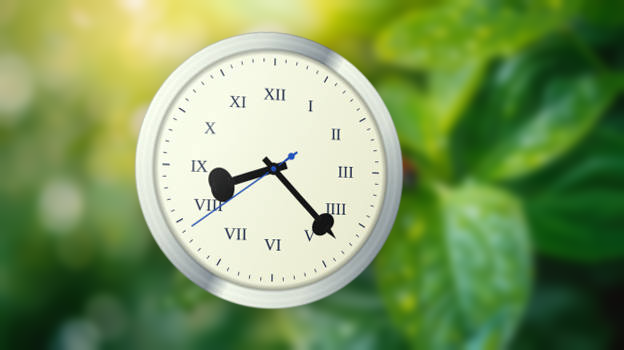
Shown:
8h22m39s
